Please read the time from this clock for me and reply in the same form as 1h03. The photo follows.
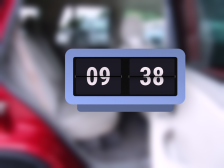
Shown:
9h38
